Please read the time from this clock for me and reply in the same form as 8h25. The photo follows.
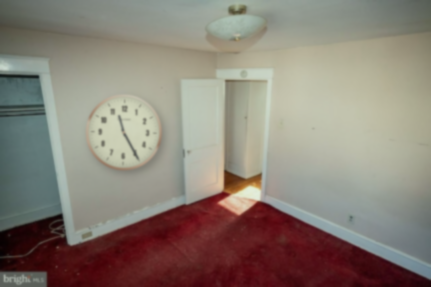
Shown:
11h25
